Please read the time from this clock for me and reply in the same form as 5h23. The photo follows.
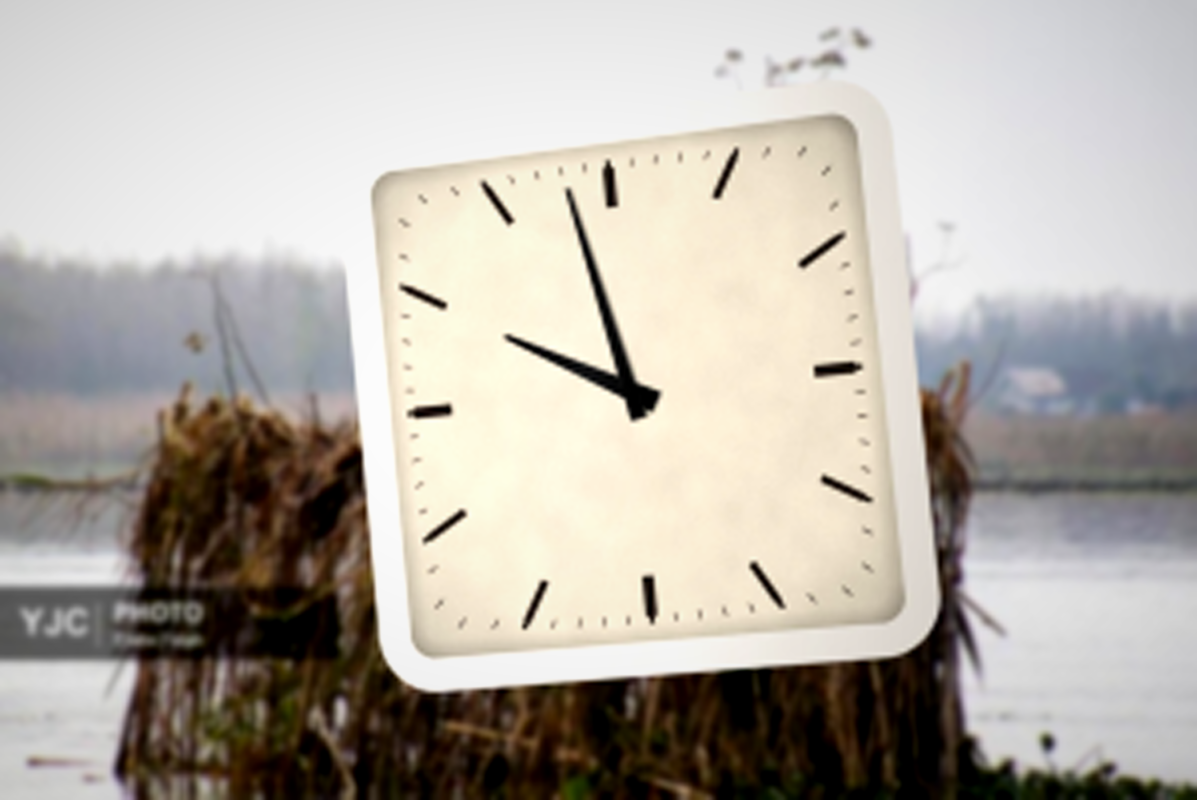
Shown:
9h58
